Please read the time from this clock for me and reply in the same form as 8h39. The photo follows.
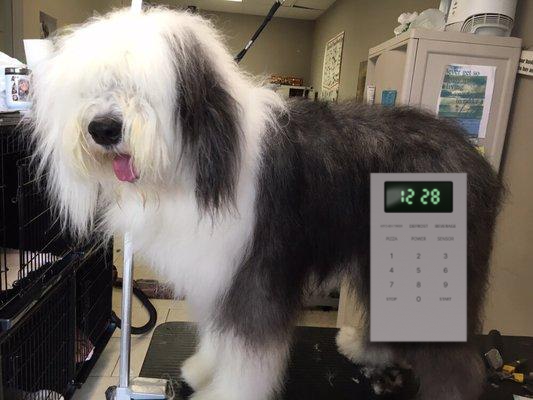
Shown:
12h28
